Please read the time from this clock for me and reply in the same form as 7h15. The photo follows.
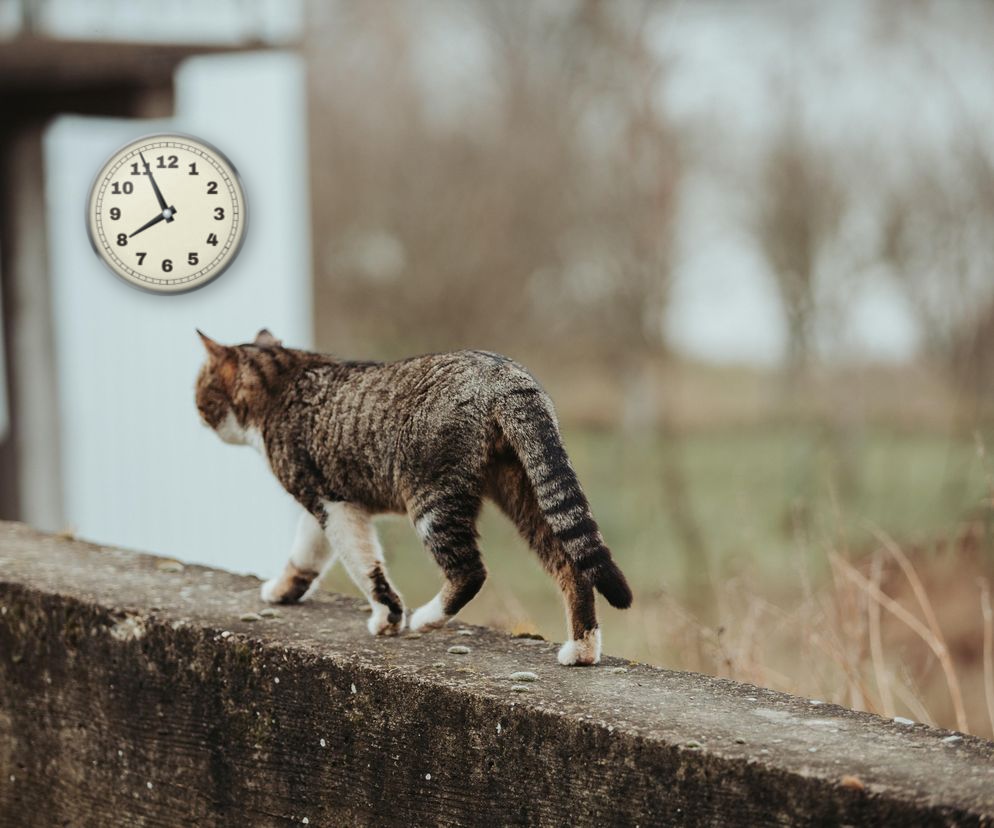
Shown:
7h56
